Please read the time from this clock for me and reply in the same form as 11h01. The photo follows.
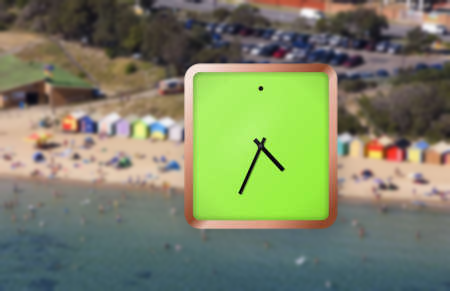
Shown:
4h34
